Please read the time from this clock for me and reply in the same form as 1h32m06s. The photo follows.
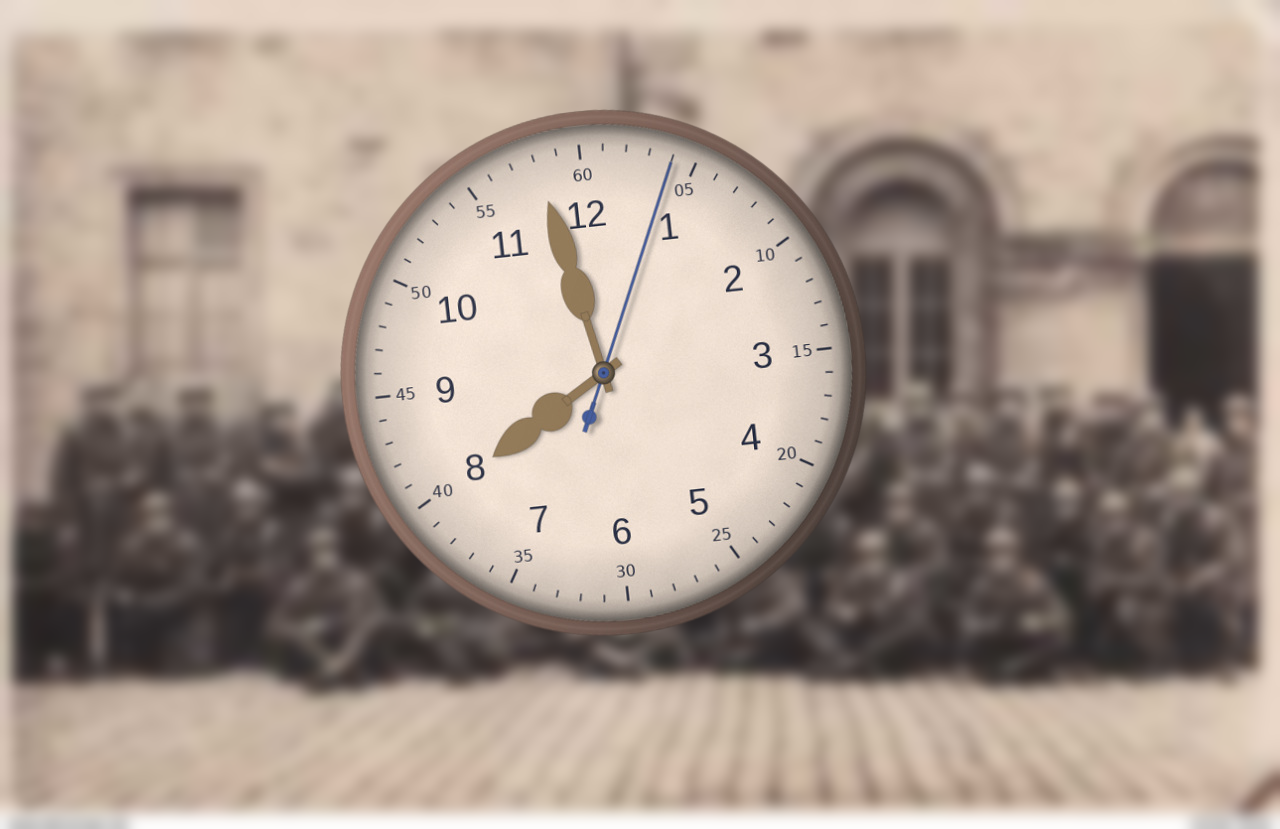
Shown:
7h58m04s
